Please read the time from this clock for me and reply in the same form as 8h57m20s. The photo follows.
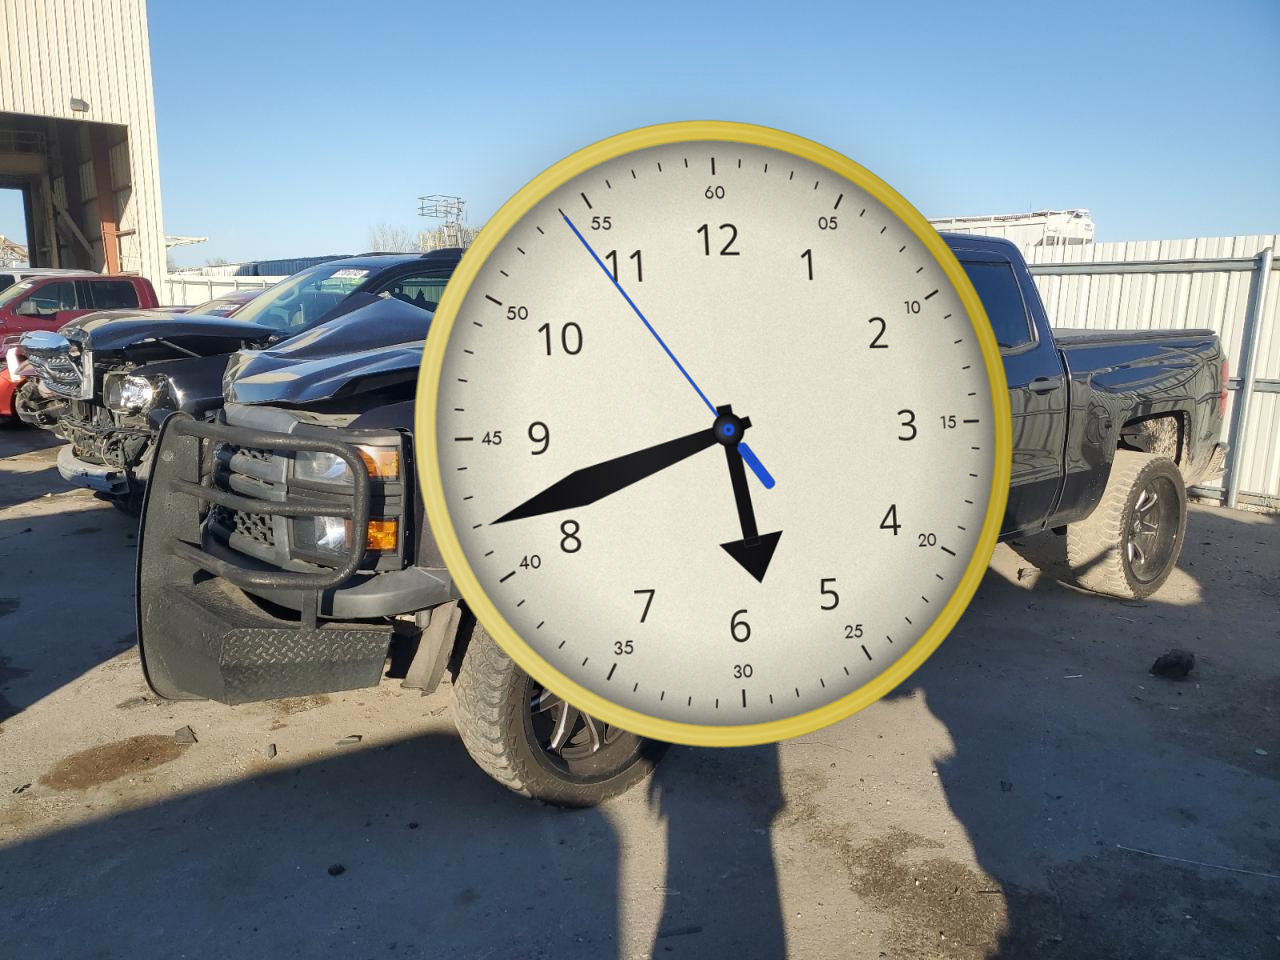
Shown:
5h41m54s
